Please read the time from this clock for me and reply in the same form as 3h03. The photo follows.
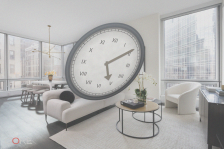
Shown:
5h09
